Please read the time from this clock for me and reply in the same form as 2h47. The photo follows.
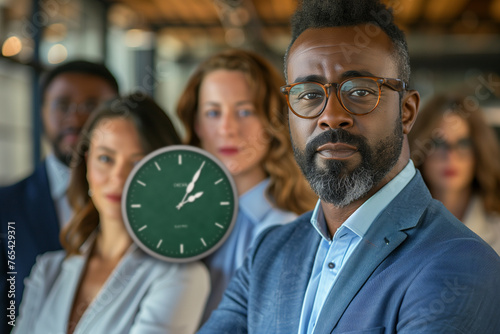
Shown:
2h05
